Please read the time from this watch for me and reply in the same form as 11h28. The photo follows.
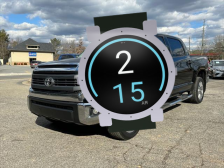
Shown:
2h15
